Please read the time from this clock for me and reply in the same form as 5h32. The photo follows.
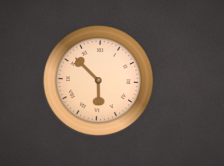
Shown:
5h52
